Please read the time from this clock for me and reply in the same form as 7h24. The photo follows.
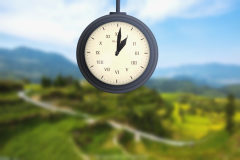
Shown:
1h01
